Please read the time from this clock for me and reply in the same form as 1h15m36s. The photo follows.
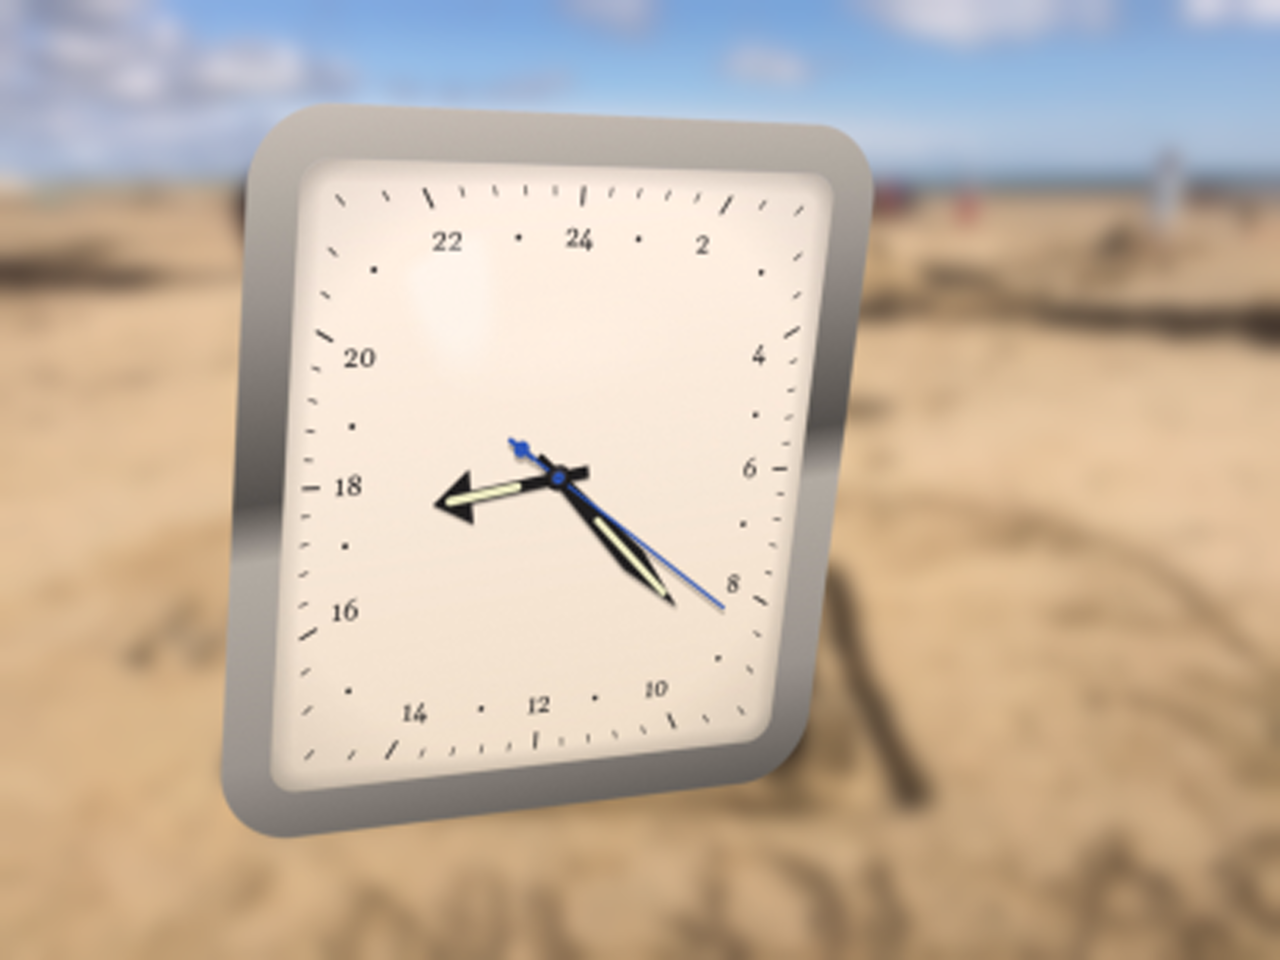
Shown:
17h22m21s
